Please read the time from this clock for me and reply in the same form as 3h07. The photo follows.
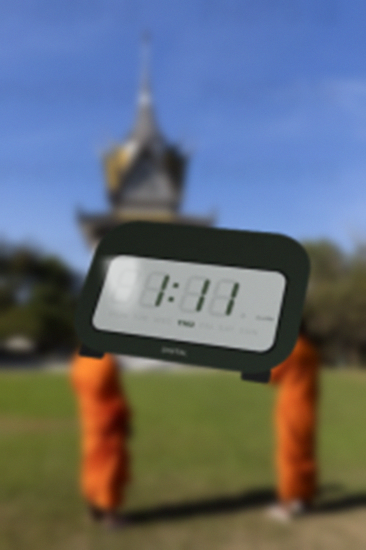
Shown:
1h11
